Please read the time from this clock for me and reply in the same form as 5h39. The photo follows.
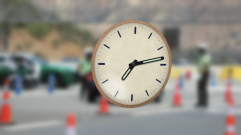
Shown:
7h13
